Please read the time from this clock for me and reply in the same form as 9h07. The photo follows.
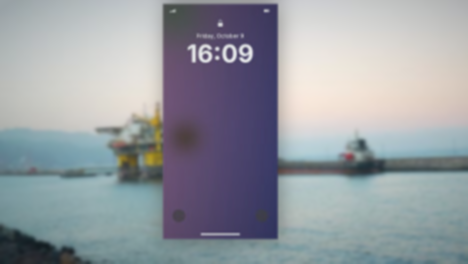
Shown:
16h09
